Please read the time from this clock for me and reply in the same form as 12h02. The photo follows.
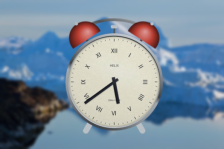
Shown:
5h39
